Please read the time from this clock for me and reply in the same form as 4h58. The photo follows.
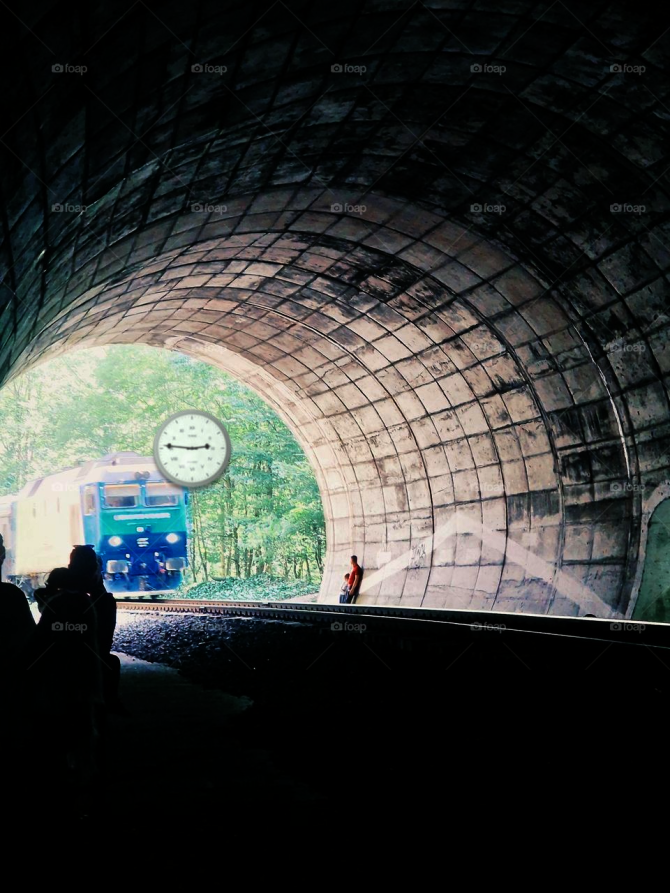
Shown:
2h46
